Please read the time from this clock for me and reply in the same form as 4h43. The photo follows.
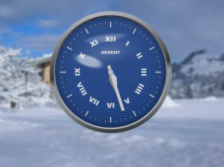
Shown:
5h27
